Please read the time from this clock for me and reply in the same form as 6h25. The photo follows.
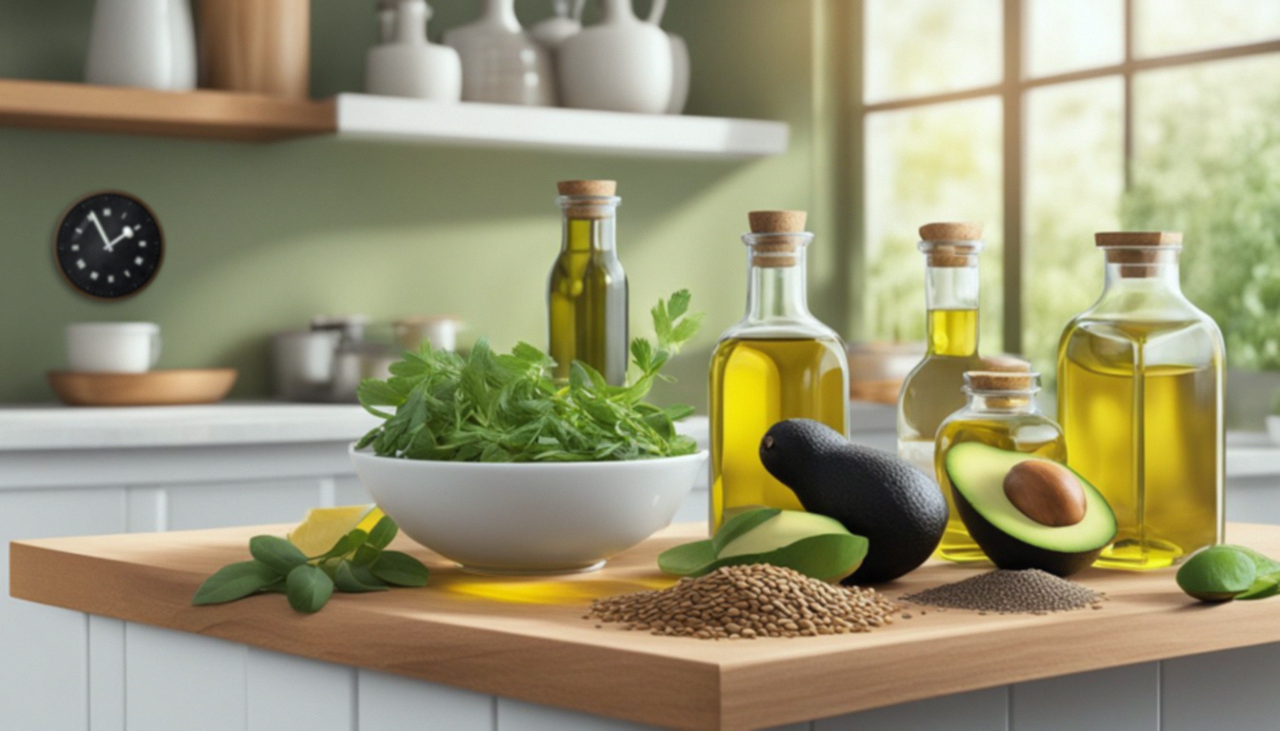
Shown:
1h56
